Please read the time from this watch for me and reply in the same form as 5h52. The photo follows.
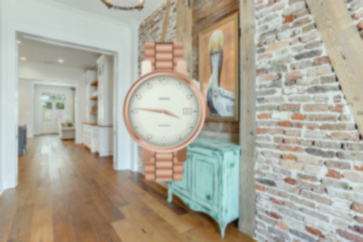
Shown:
3h46
